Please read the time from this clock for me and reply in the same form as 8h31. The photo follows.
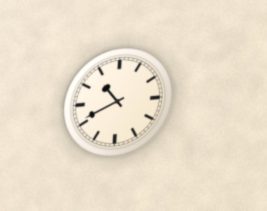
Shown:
10h41
